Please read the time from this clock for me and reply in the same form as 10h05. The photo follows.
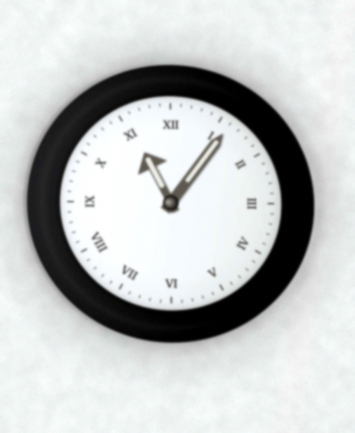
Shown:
11h06
